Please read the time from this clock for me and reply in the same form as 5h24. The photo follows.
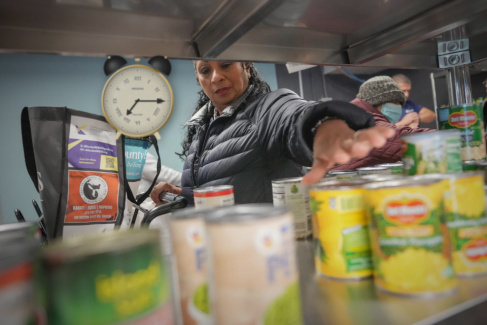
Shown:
7h15
